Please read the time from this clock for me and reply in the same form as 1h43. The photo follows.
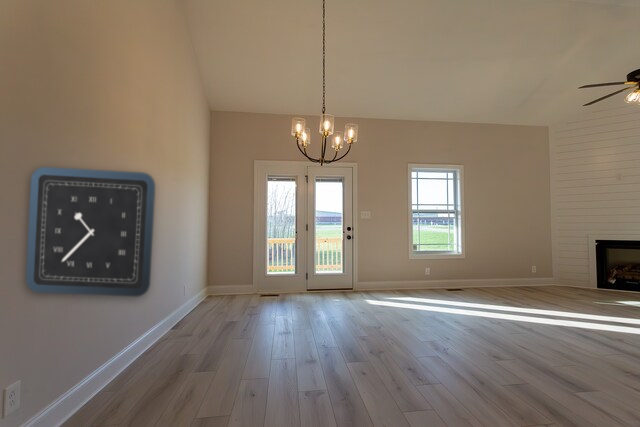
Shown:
10h37
